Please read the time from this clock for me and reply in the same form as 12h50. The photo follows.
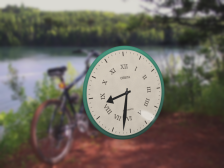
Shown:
8h32
